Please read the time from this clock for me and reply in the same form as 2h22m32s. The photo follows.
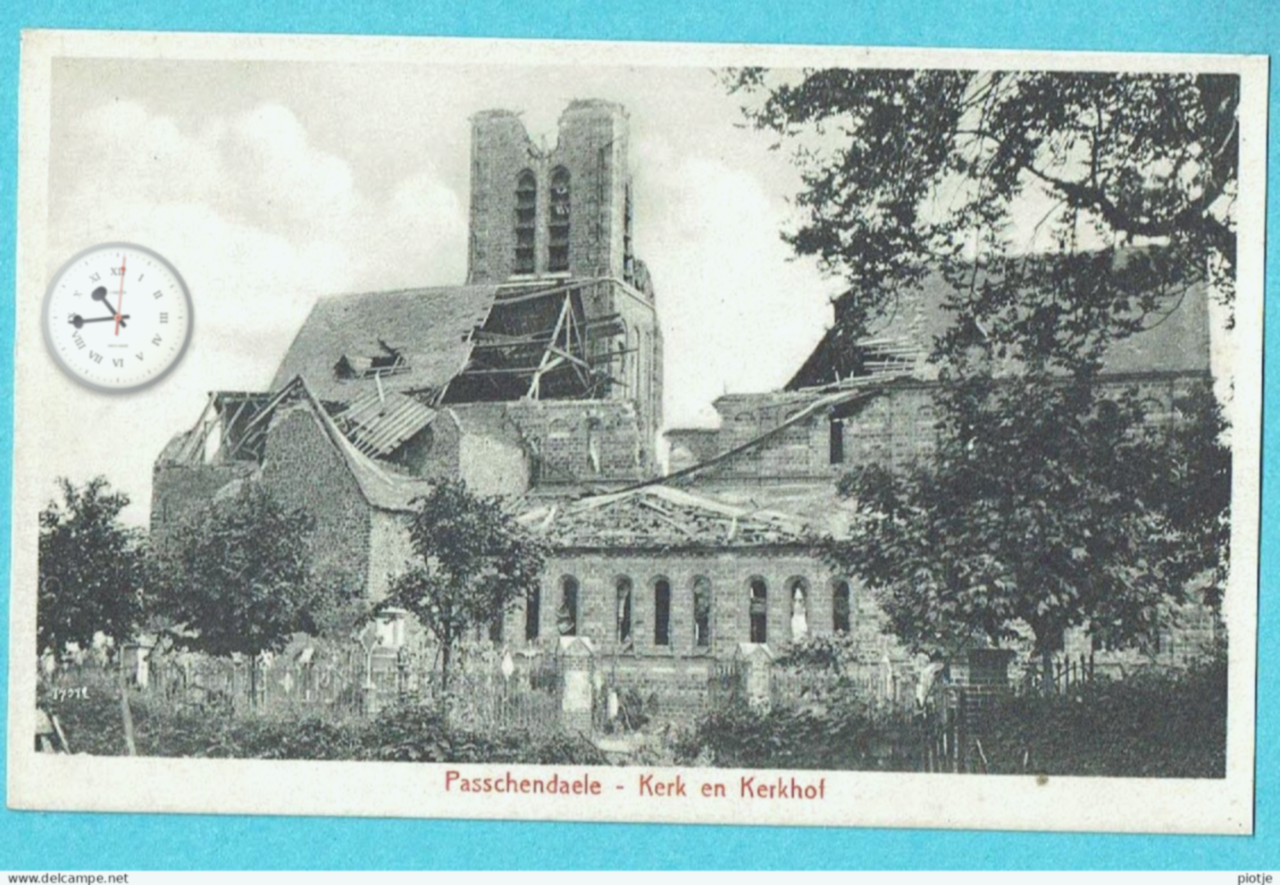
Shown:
10h44m01s
